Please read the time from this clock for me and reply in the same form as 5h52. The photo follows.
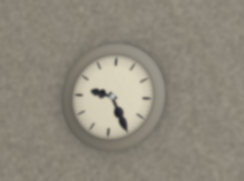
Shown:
9h25
